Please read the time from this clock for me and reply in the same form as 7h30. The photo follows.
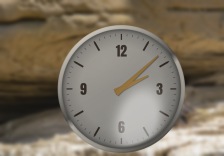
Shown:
2h08
